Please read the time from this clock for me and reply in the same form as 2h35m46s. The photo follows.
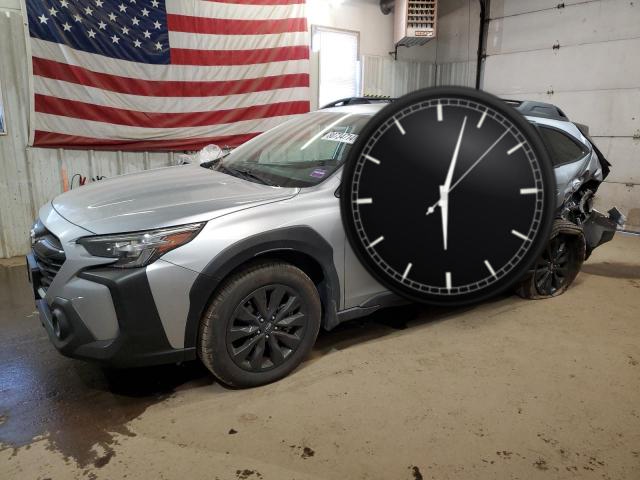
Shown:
6h03m08s
